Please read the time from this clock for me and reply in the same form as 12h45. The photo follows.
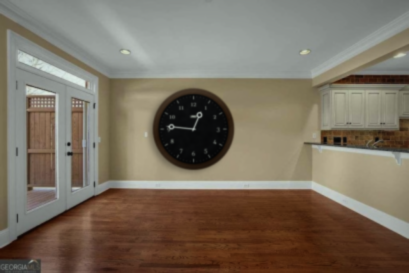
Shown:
12h46
